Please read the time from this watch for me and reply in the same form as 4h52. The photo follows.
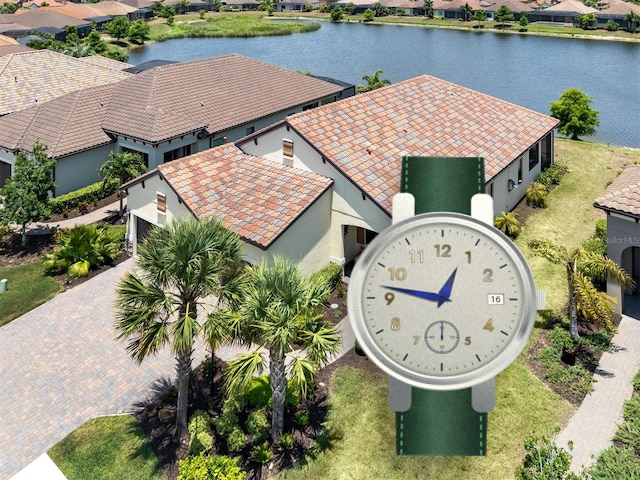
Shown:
12h47
